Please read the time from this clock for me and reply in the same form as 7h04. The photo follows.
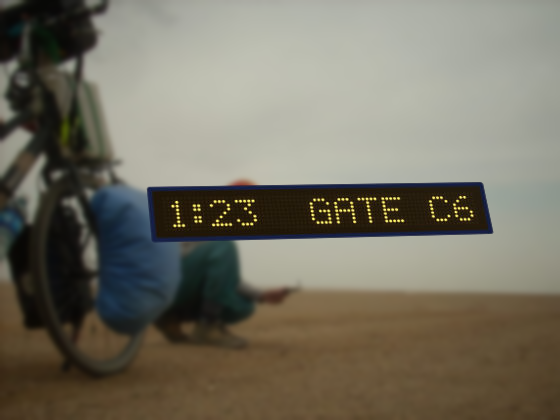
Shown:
1h23
